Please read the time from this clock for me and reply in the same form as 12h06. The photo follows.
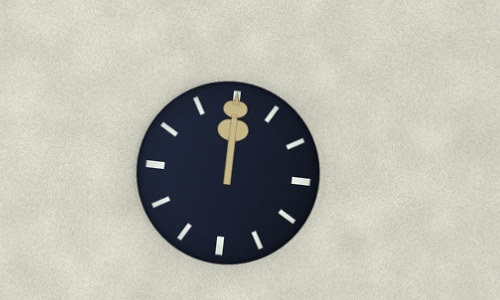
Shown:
12h00
